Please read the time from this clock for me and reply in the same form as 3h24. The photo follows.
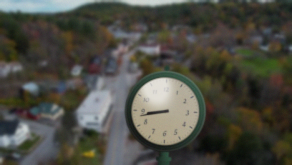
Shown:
8h43
